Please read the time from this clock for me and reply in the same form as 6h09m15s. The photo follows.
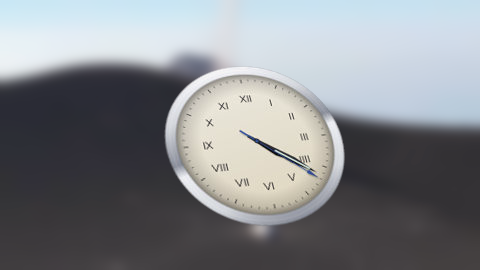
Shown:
4h21m22s
